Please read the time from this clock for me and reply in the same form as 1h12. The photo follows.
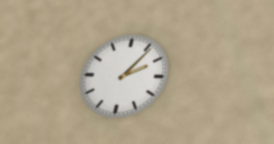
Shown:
2h06
